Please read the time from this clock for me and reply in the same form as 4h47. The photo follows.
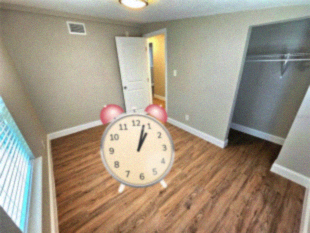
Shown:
1h03
